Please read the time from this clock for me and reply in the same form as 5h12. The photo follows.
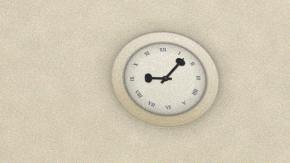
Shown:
9h07
